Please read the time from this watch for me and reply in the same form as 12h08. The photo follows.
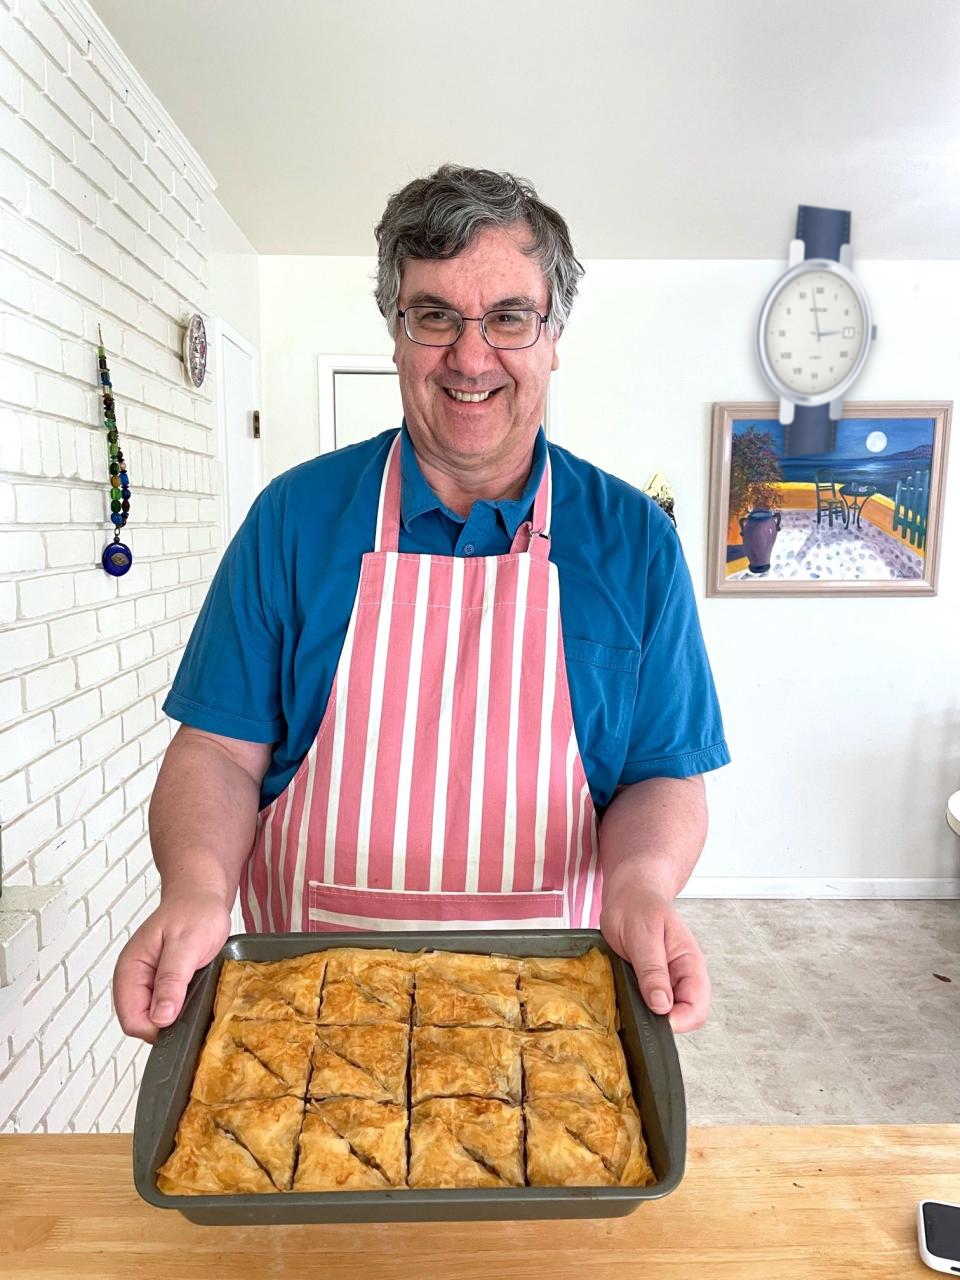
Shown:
2h58
